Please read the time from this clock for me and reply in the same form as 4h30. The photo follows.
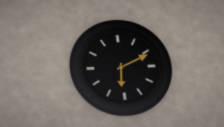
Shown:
6h11
